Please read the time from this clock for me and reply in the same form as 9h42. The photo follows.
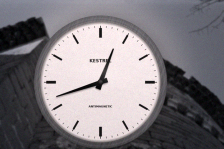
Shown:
12h42
